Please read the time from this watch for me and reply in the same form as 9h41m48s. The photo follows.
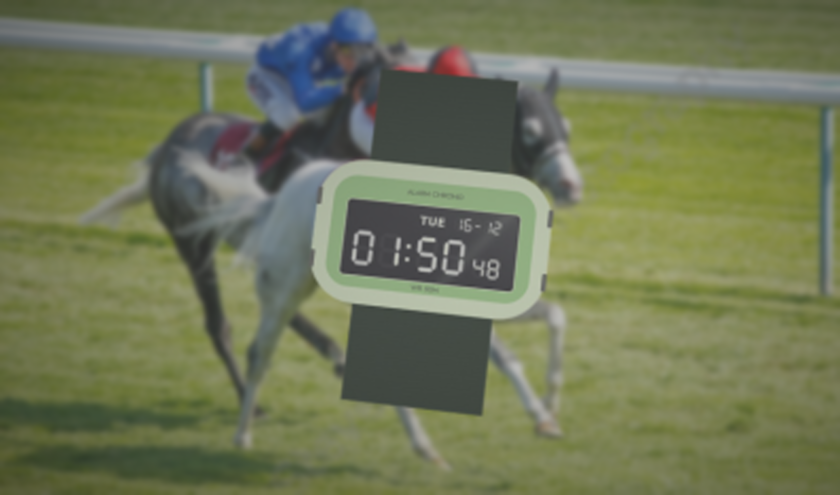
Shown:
1h50m48s
